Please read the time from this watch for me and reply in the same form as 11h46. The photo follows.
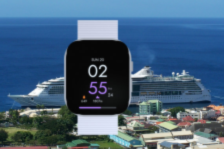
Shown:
2h55
